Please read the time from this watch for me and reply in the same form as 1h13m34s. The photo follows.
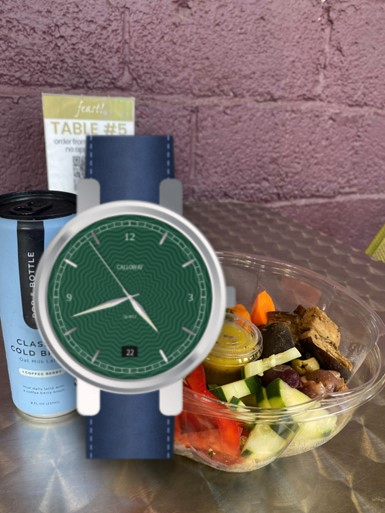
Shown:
4h41m54s
